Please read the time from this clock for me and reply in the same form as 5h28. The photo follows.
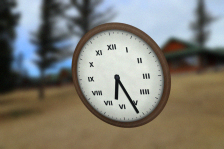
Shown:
6h26
